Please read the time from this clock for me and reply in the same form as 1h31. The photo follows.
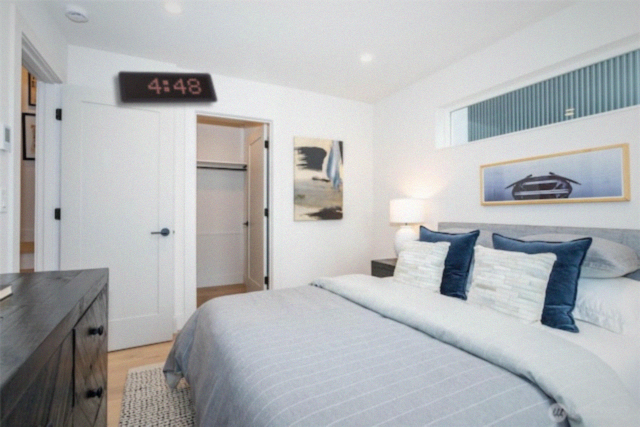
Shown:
4h48
